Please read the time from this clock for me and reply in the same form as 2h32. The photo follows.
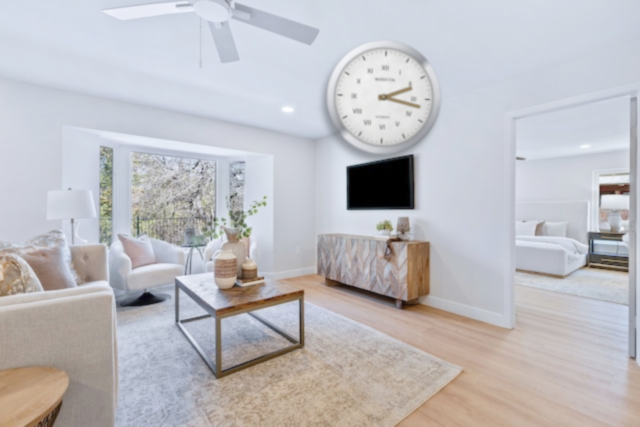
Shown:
2h17
